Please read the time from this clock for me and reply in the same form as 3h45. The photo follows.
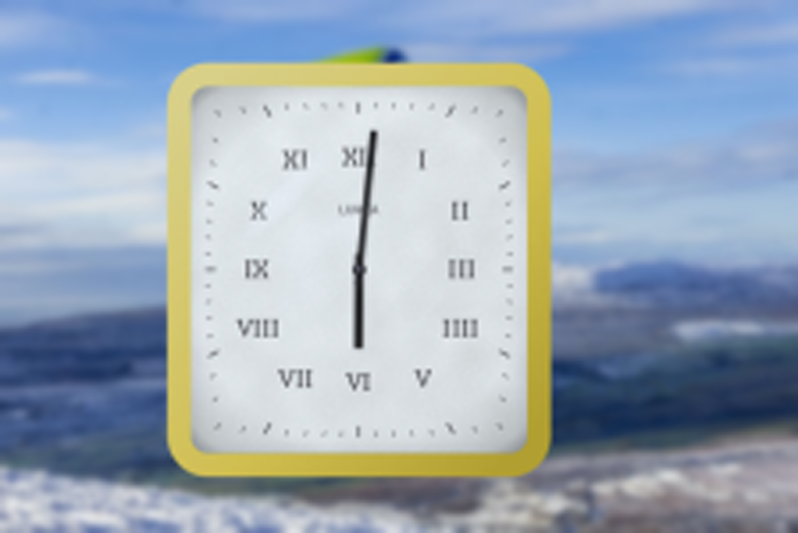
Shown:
6h01
